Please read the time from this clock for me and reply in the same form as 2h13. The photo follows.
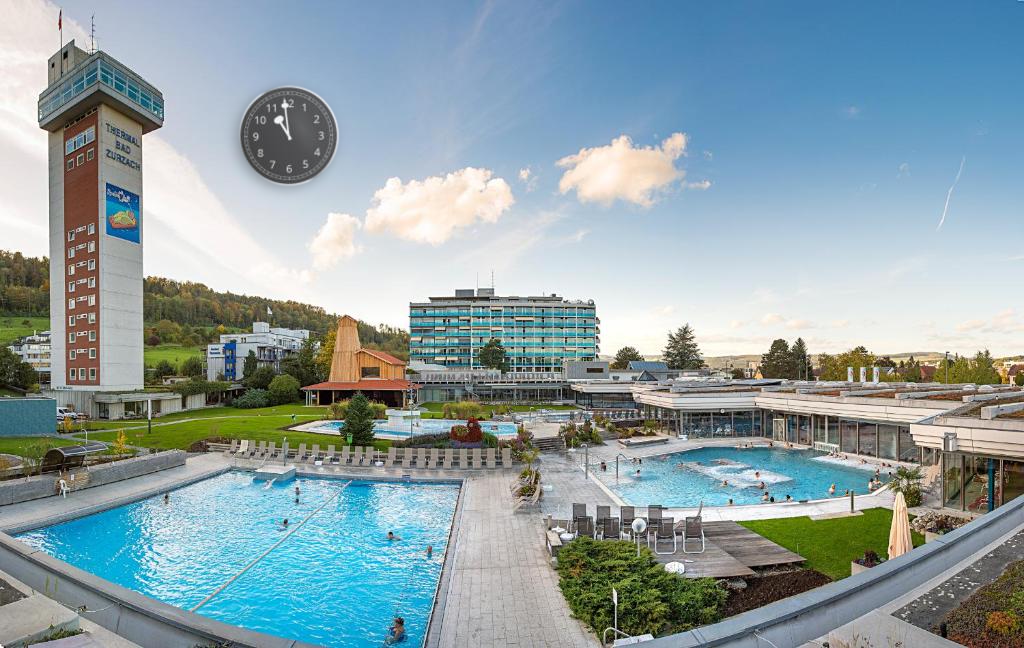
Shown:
10h59
